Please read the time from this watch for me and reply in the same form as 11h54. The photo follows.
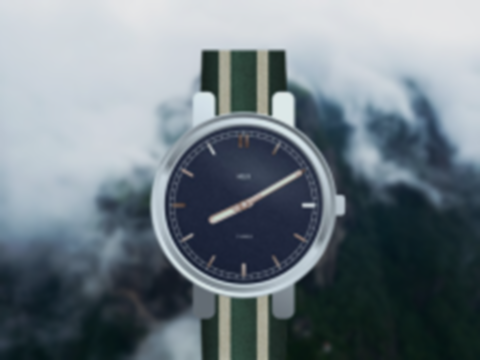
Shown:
8h10
